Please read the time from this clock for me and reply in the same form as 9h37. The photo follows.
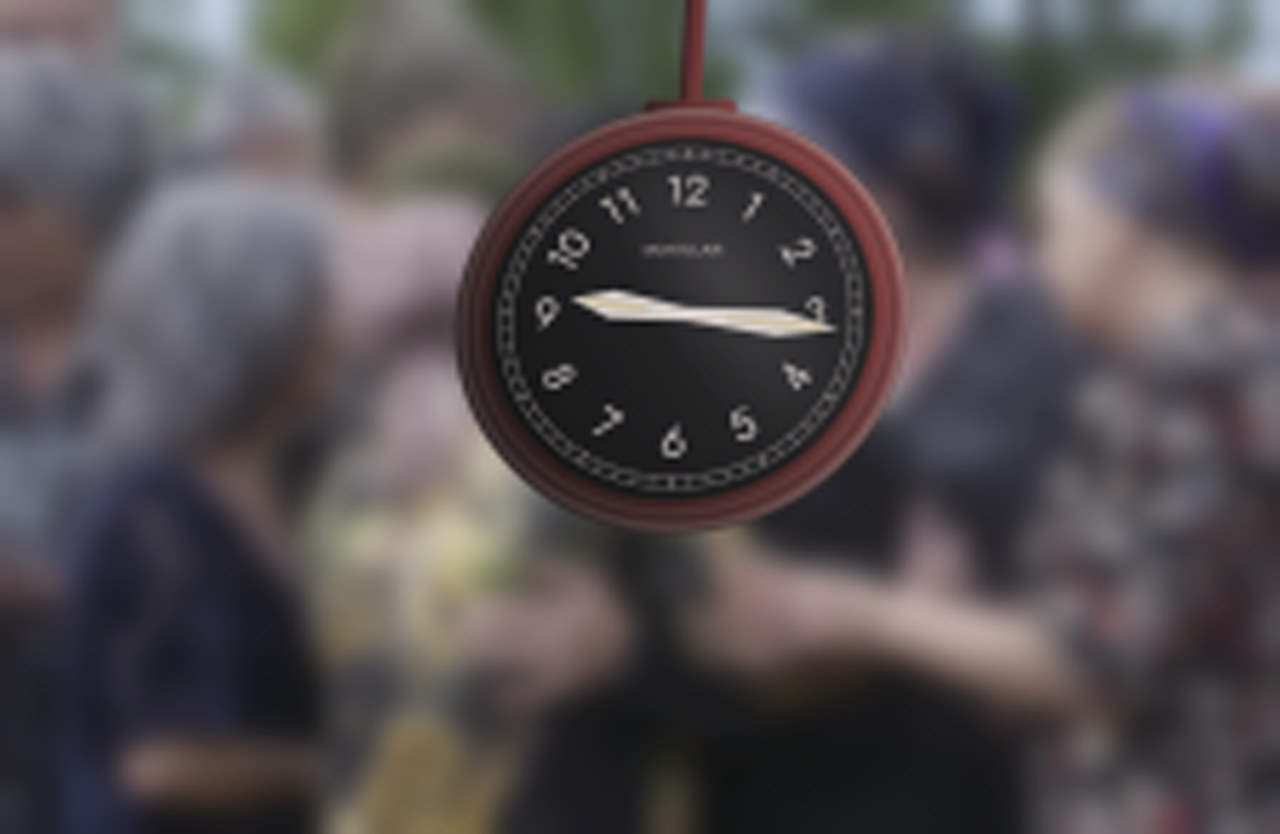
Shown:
9h16
